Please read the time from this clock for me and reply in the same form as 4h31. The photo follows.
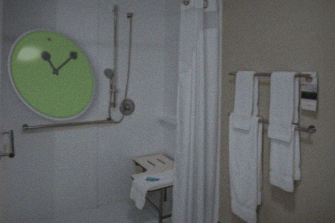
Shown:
11h09
